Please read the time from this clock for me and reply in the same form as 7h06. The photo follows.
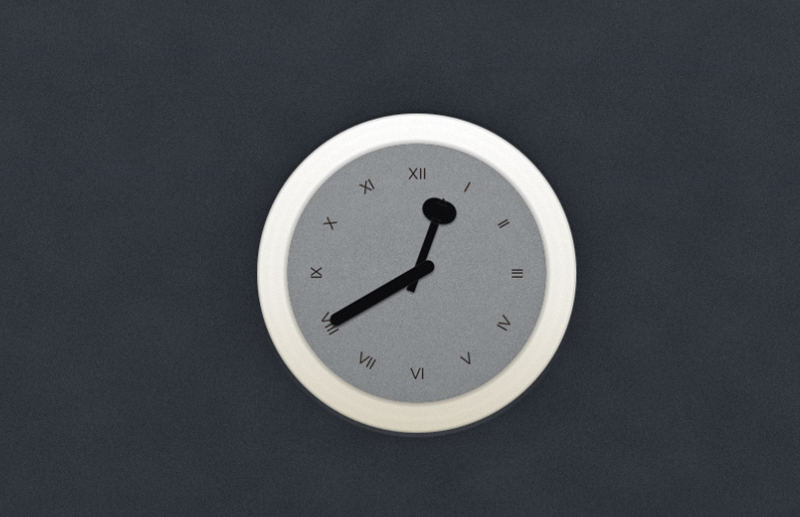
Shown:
12h40
